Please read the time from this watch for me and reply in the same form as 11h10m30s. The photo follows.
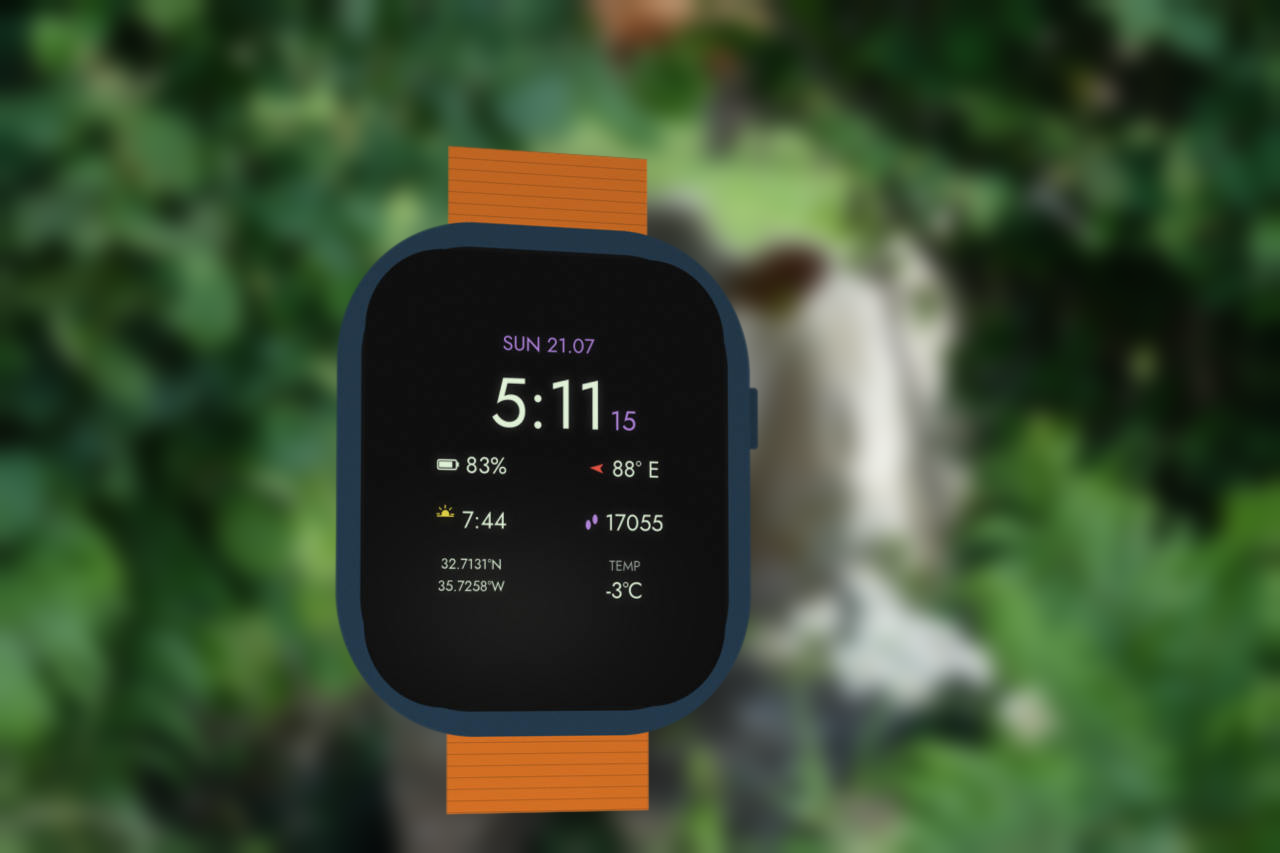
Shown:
5h11m15s
